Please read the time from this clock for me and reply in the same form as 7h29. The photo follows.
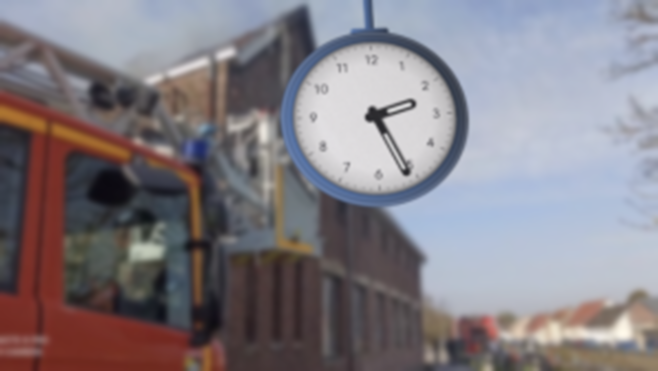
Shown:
2h26
